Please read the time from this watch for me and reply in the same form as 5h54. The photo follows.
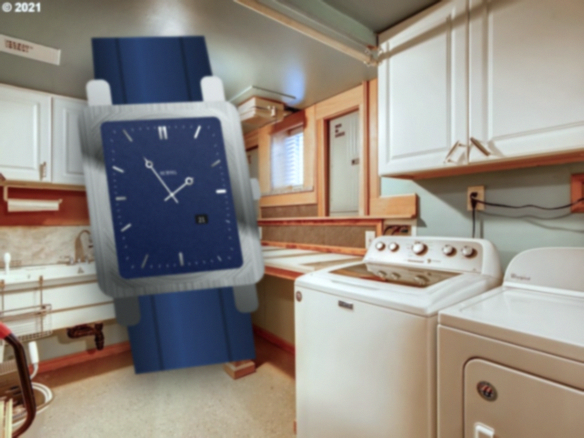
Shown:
1h55
